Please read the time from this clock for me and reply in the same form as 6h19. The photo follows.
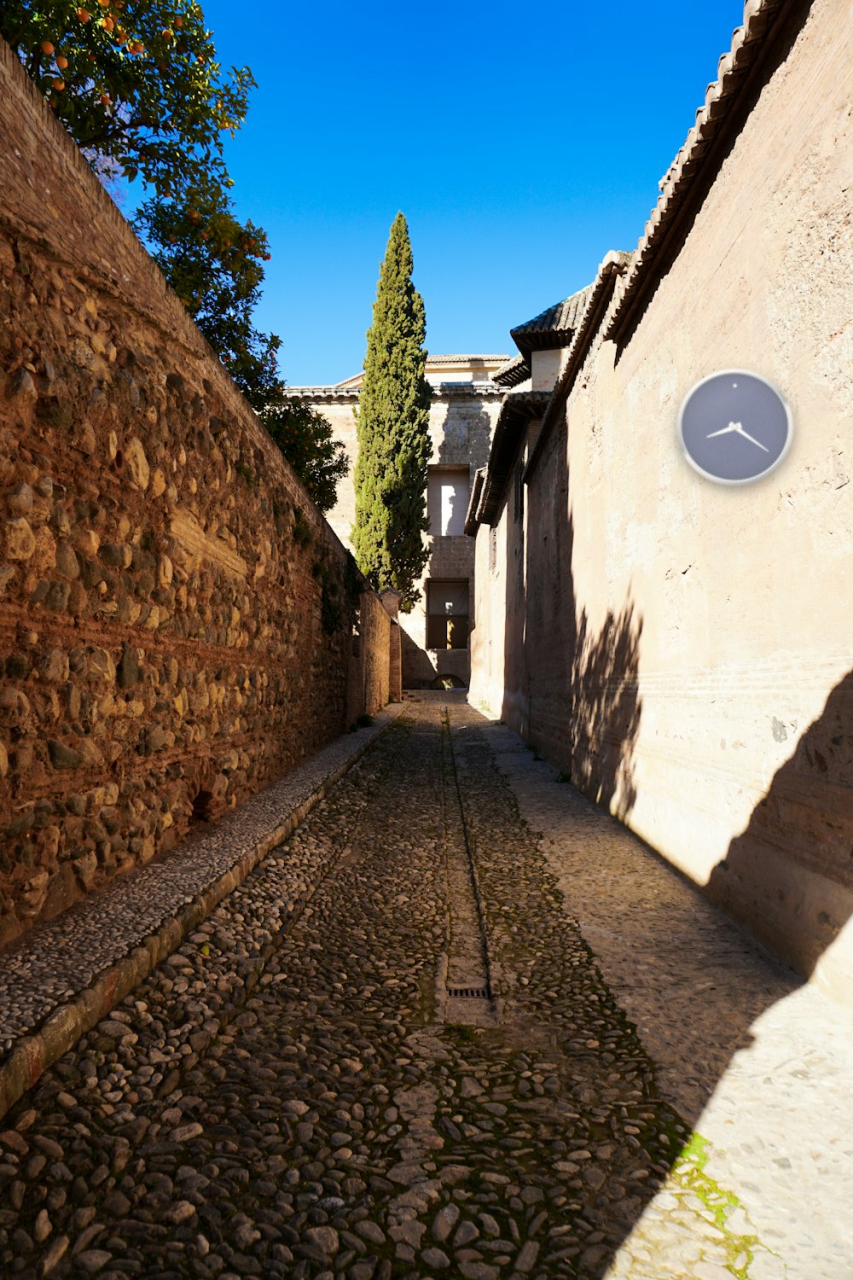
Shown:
8h21
